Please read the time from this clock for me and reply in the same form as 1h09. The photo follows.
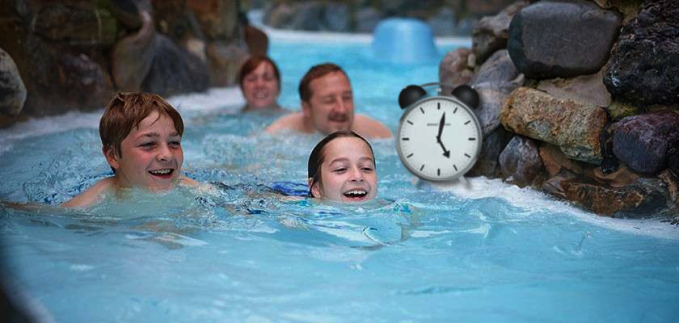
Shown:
5h02
